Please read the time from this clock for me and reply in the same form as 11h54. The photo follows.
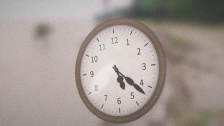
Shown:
5h22
